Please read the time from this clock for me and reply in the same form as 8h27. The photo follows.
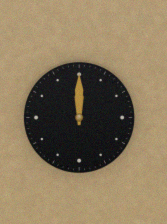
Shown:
12h00
